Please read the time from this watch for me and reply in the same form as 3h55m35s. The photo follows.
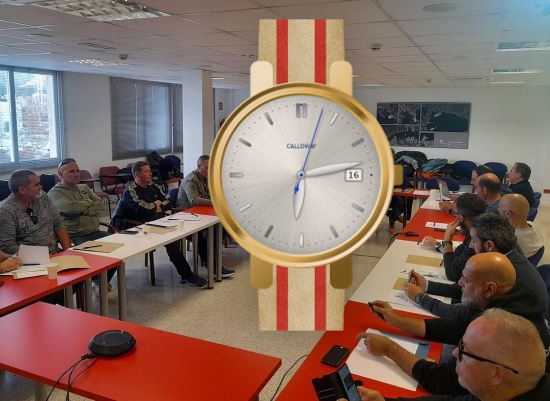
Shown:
6h13m03s
